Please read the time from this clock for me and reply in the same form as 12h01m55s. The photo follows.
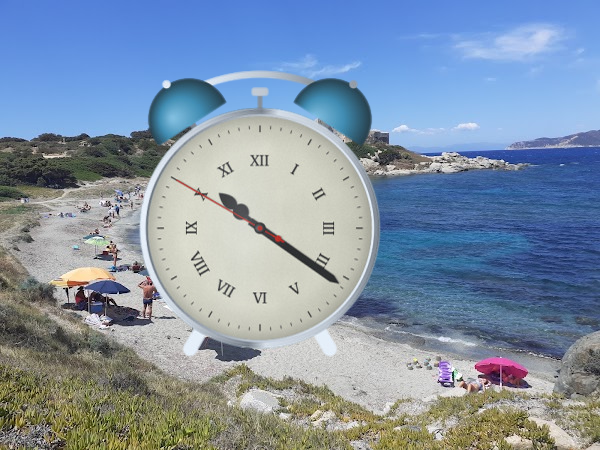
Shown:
10h20m50s
